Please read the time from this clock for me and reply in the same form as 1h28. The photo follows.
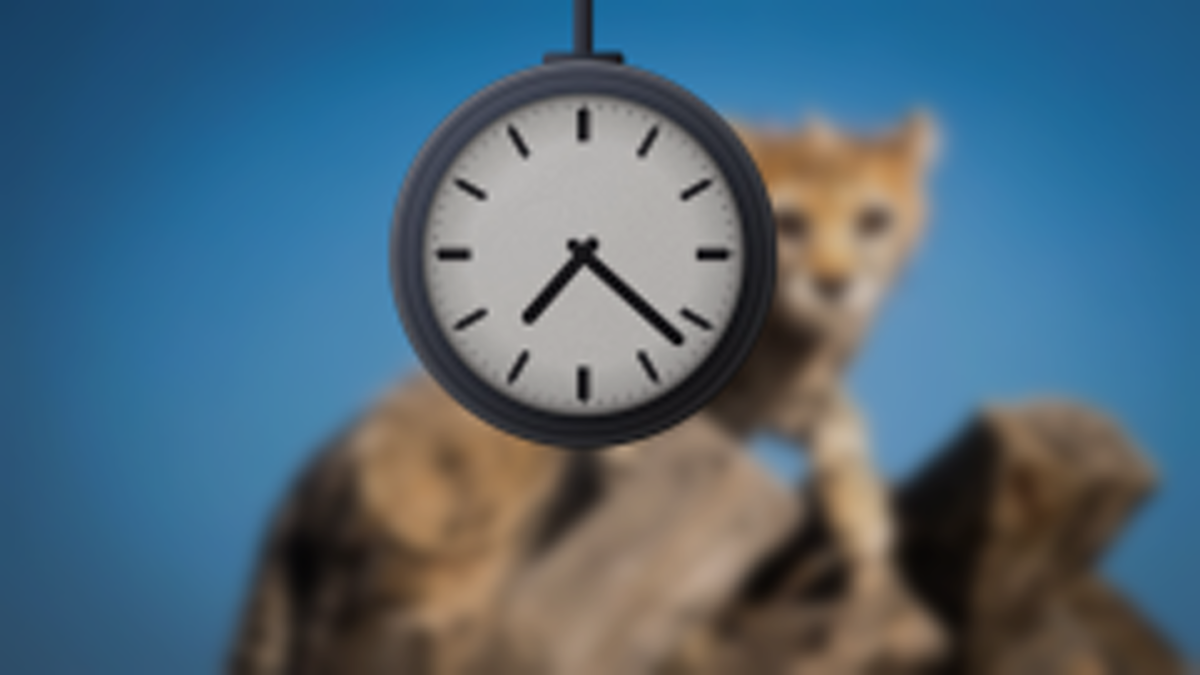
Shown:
7h22
